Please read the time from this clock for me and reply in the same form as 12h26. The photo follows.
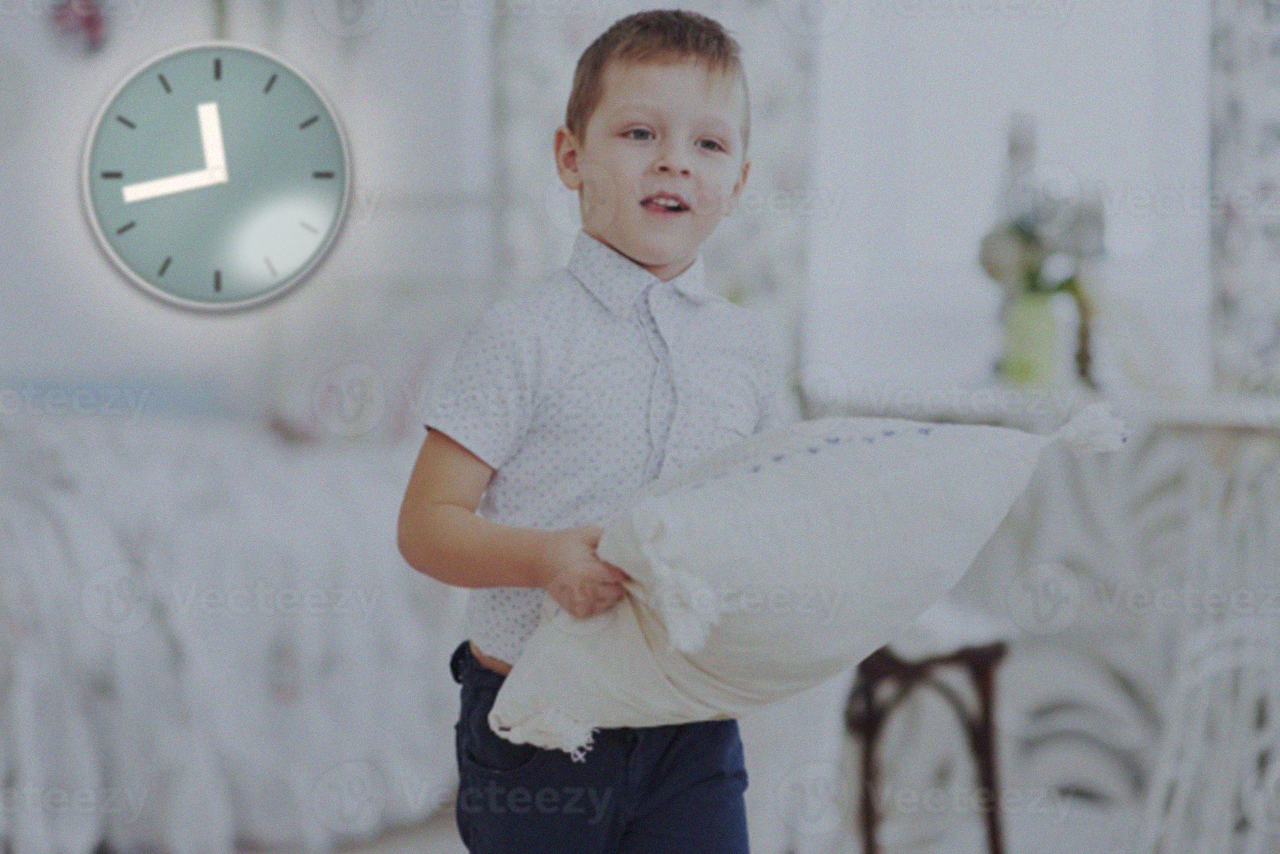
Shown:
11h43
